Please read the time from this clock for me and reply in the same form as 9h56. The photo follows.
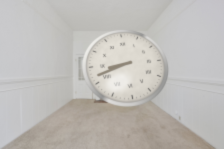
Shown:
8h42
